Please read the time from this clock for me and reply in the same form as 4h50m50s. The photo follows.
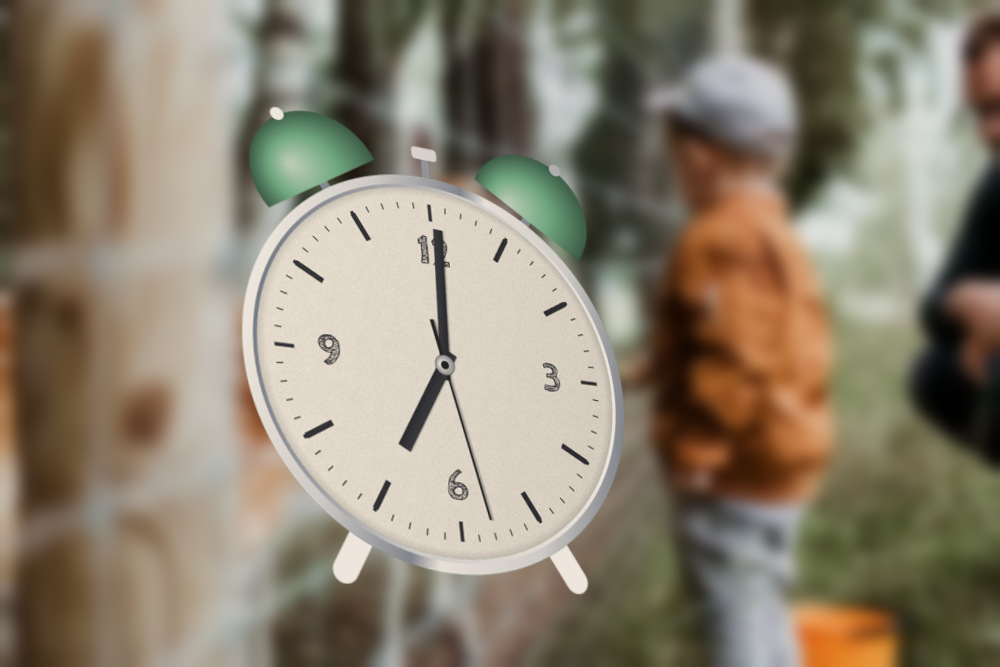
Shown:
7h00m28s
